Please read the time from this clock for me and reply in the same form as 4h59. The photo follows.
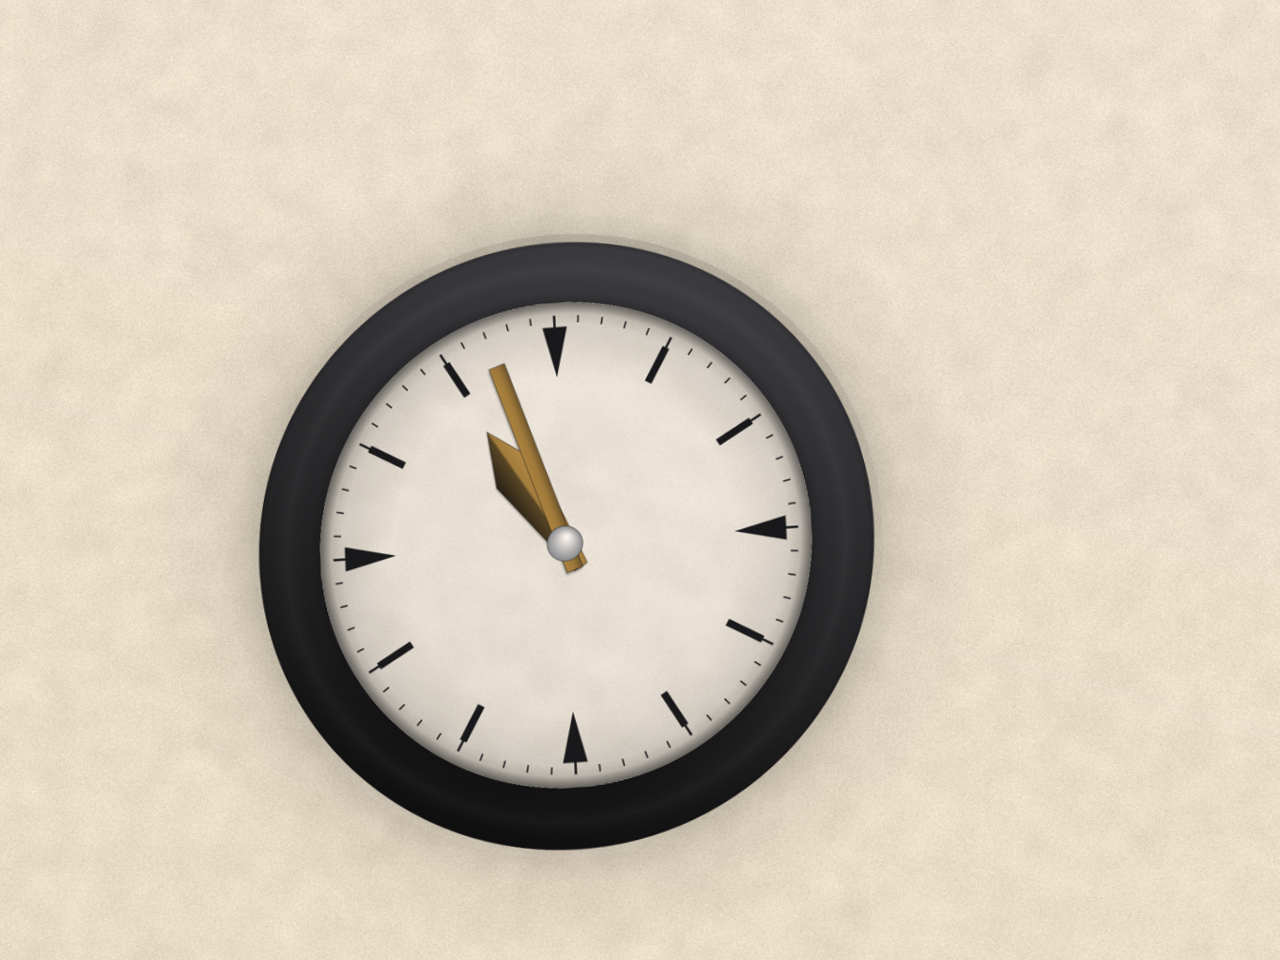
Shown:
10h57
